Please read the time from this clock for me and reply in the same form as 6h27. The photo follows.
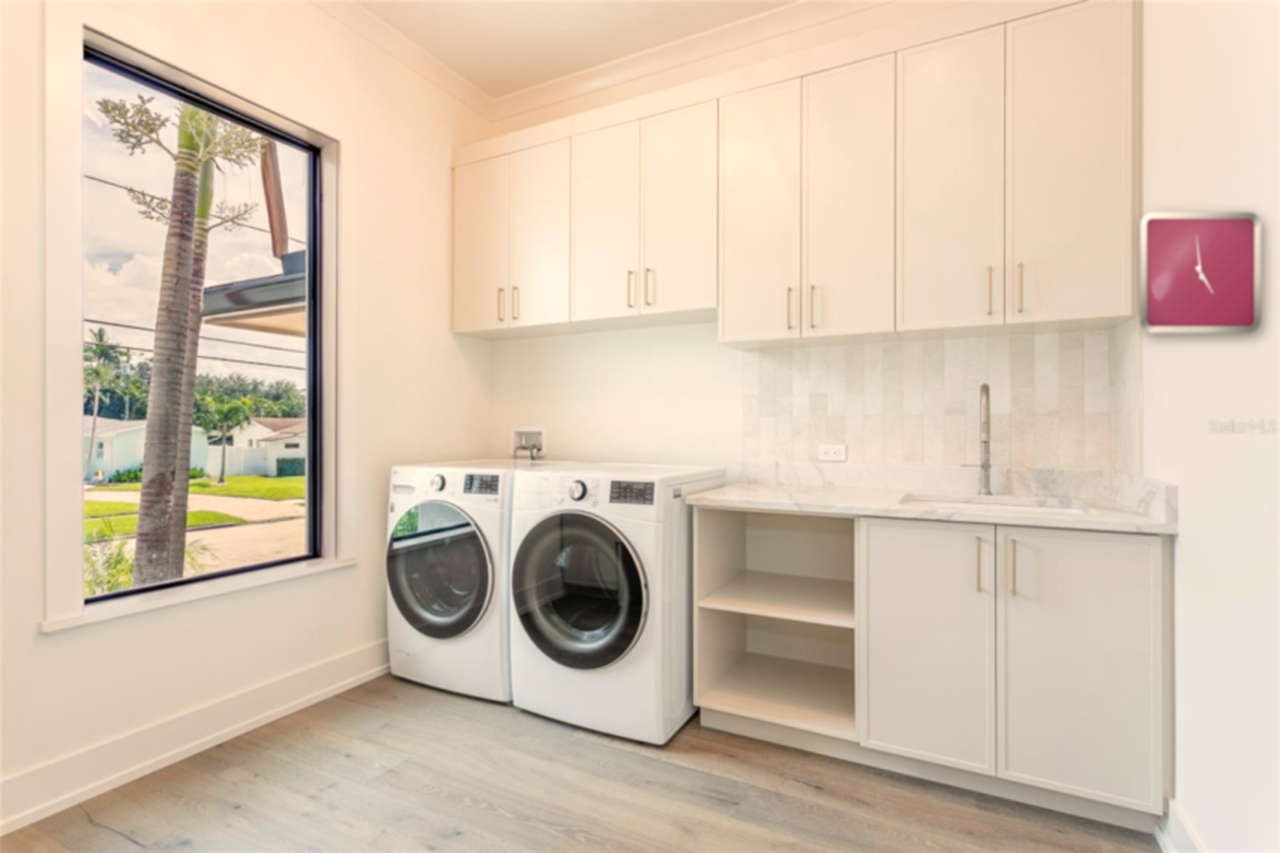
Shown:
4h59
